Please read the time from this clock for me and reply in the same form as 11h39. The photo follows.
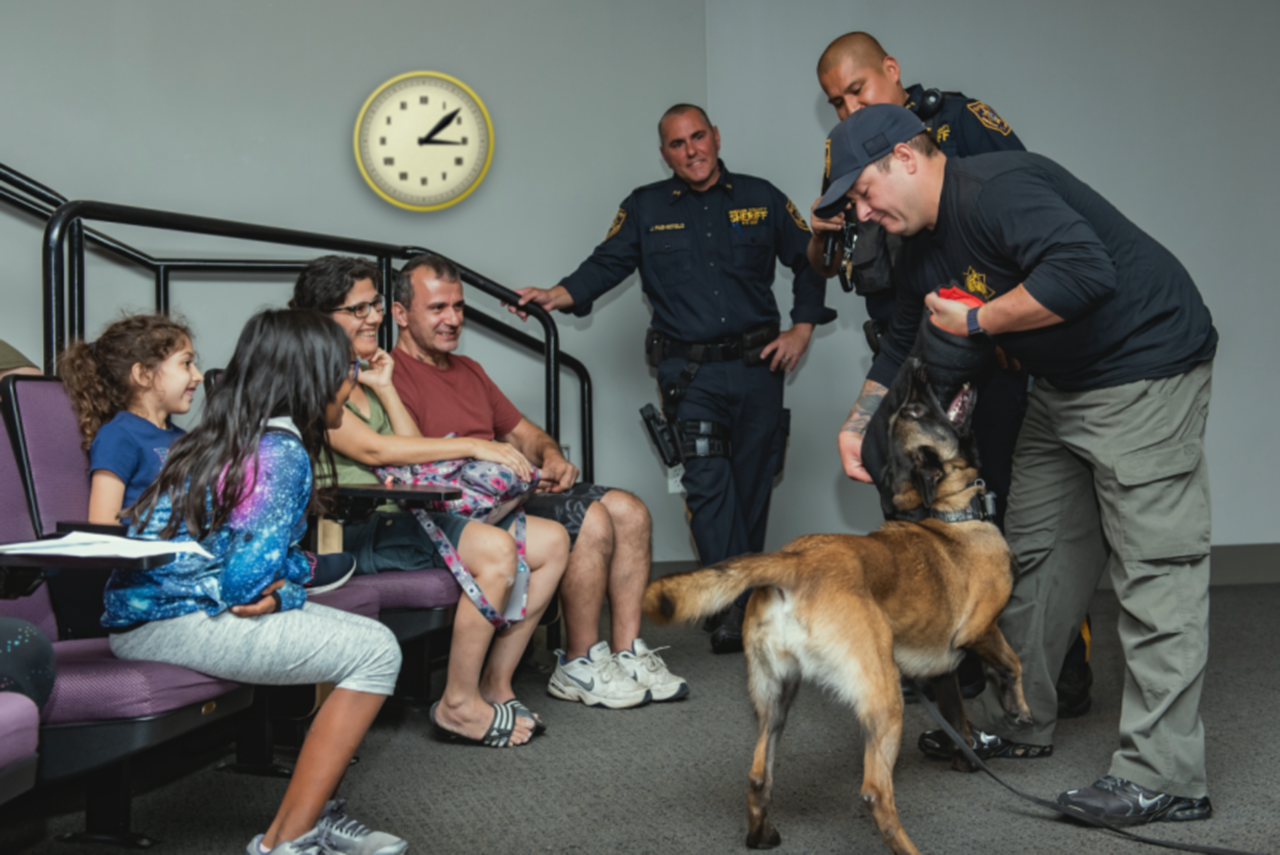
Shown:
3h08
